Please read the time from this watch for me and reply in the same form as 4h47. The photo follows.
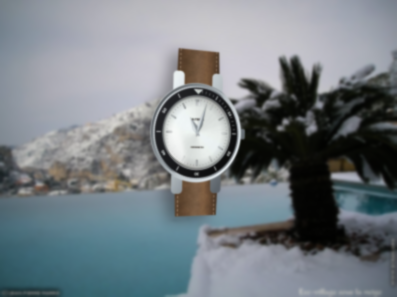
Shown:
11h03
